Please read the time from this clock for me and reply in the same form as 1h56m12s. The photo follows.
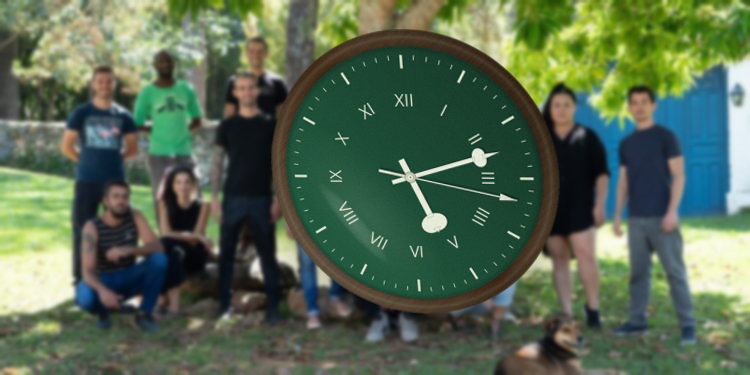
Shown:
5h12m17s
